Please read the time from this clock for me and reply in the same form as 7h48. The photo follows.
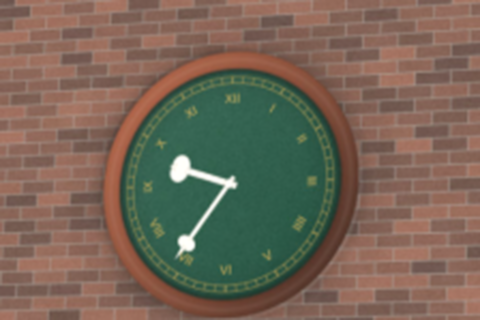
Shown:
9h36
